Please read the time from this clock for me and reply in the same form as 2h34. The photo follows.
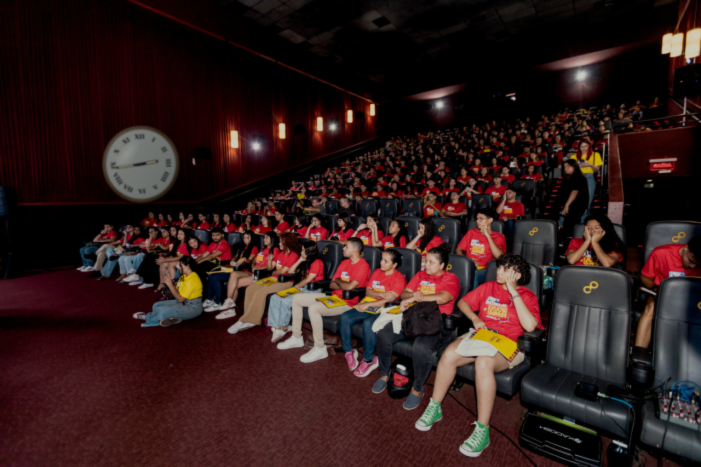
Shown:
2h44
